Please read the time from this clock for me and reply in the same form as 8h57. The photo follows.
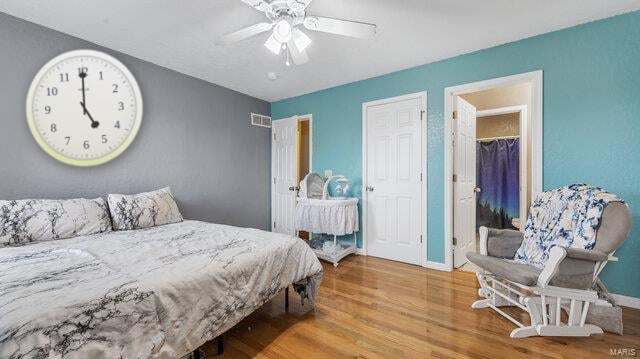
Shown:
5h00
